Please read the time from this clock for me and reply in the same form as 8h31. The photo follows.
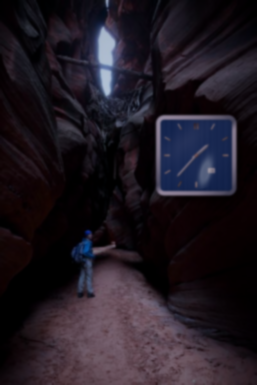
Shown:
1h37
